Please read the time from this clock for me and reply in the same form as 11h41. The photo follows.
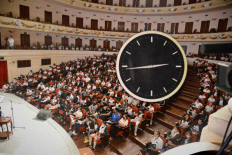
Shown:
2h44
